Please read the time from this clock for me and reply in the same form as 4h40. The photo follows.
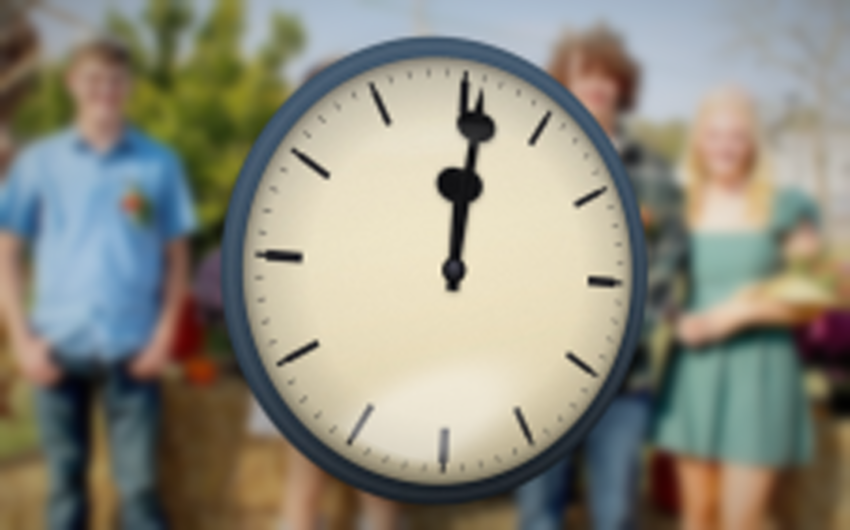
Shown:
12h01
